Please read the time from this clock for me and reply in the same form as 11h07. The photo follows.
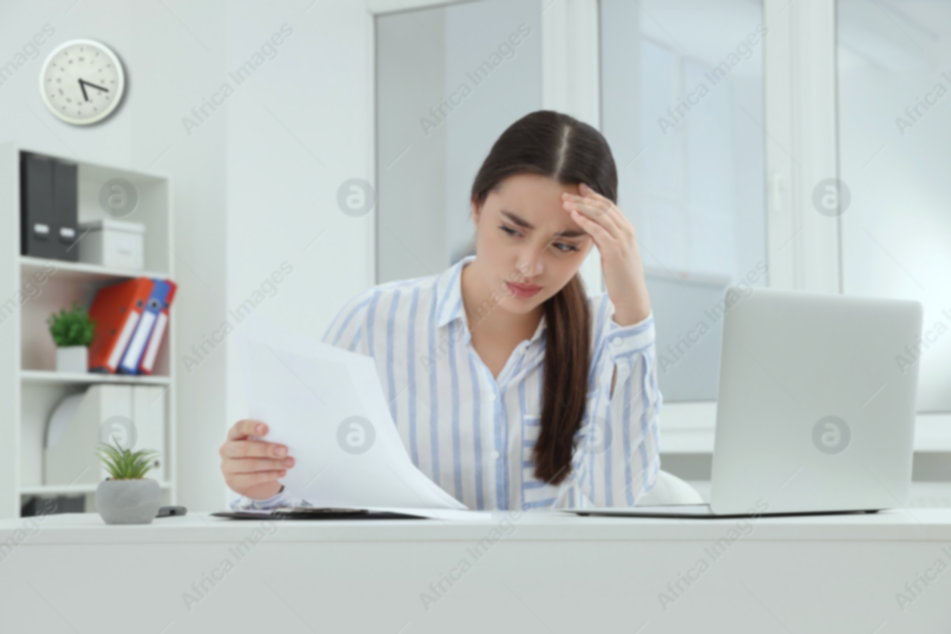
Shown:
5h18
